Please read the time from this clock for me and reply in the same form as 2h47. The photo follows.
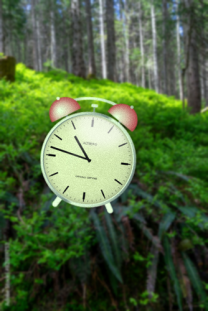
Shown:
10h47
